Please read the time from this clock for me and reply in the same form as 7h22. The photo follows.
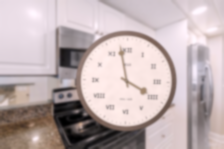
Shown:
3h58
